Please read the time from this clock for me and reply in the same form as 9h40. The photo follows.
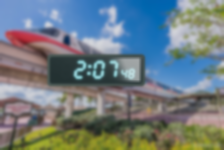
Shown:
2h07
